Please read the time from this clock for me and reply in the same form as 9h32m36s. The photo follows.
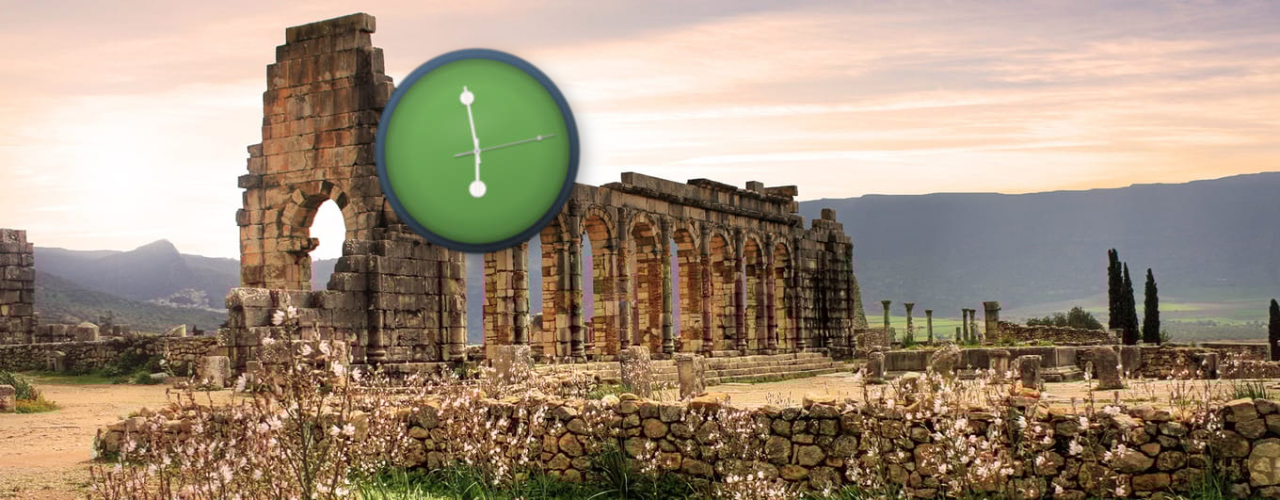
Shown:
5h58m13s
